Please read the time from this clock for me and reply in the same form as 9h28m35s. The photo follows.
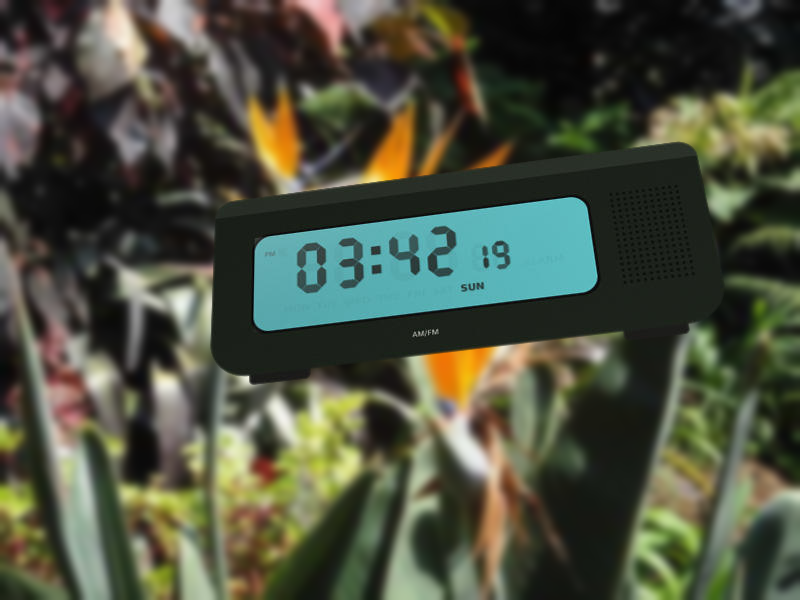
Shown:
3h42m19s
